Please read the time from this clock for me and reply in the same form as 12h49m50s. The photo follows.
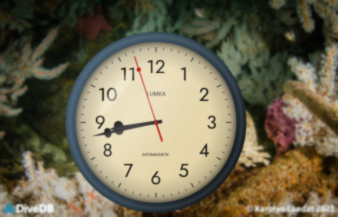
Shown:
8h42m57s
